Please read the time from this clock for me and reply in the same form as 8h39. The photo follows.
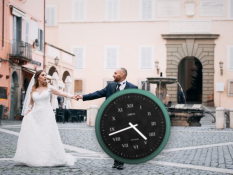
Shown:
4h43
